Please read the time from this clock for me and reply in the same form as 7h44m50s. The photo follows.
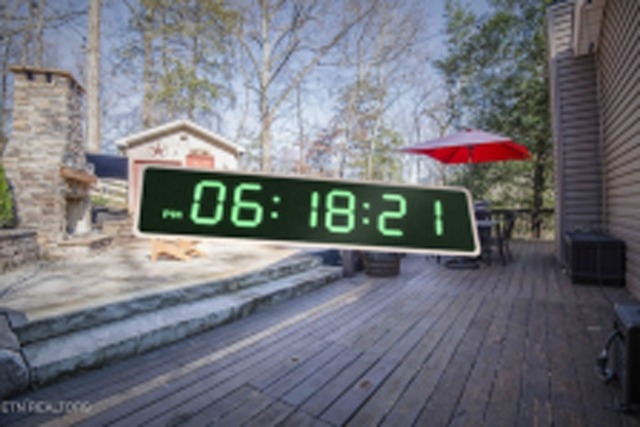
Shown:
6h18m21s
